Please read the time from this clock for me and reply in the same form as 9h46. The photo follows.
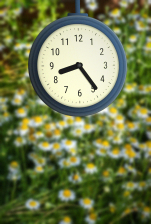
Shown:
8h24
